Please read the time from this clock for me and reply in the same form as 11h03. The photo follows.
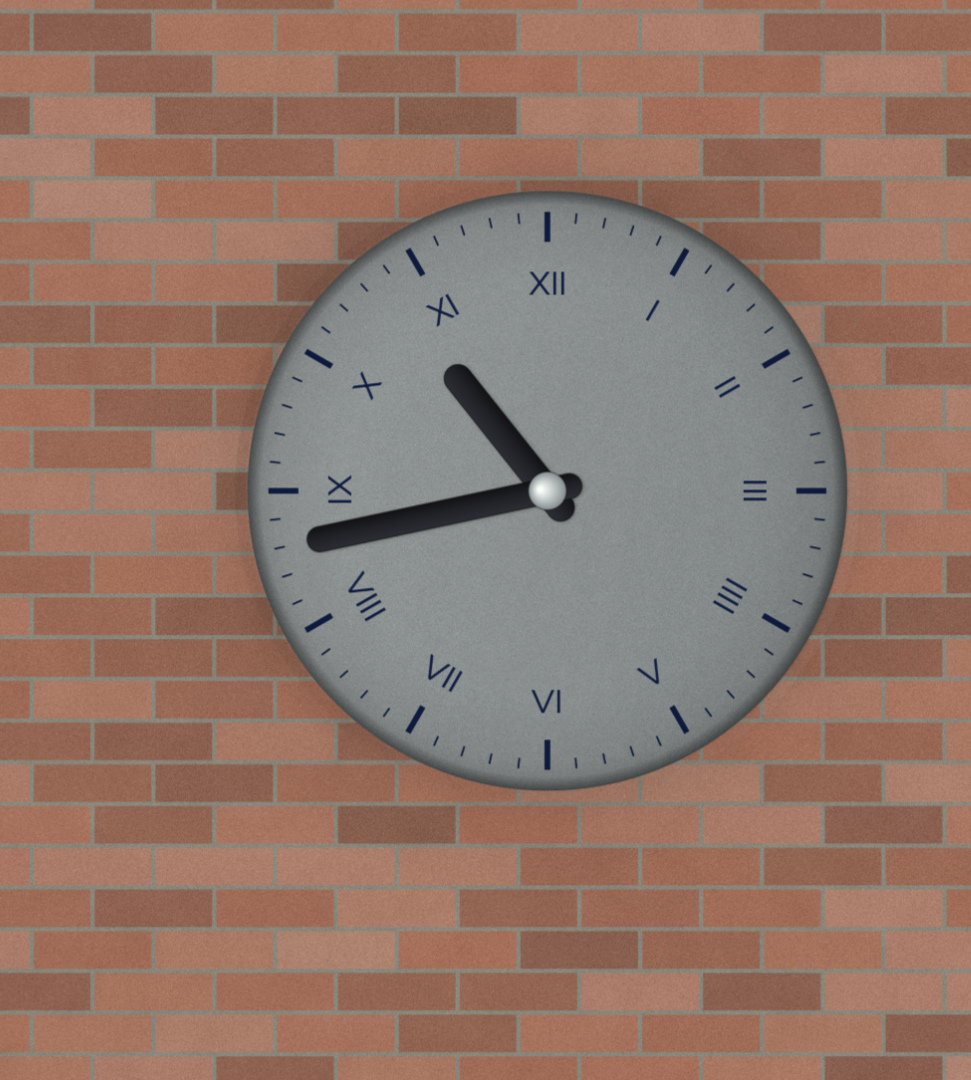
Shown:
10h43
